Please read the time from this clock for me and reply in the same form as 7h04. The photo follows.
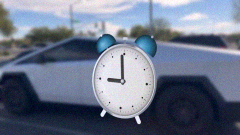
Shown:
8h59
